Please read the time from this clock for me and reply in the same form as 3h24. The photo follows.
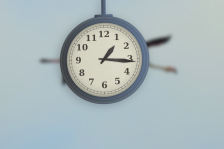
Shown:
1h16
